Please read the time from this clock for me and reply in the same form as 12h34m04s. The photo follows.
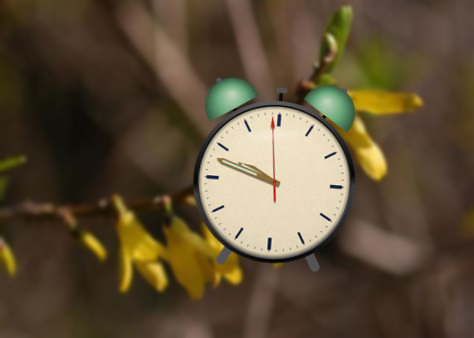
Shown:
9h47m59s
